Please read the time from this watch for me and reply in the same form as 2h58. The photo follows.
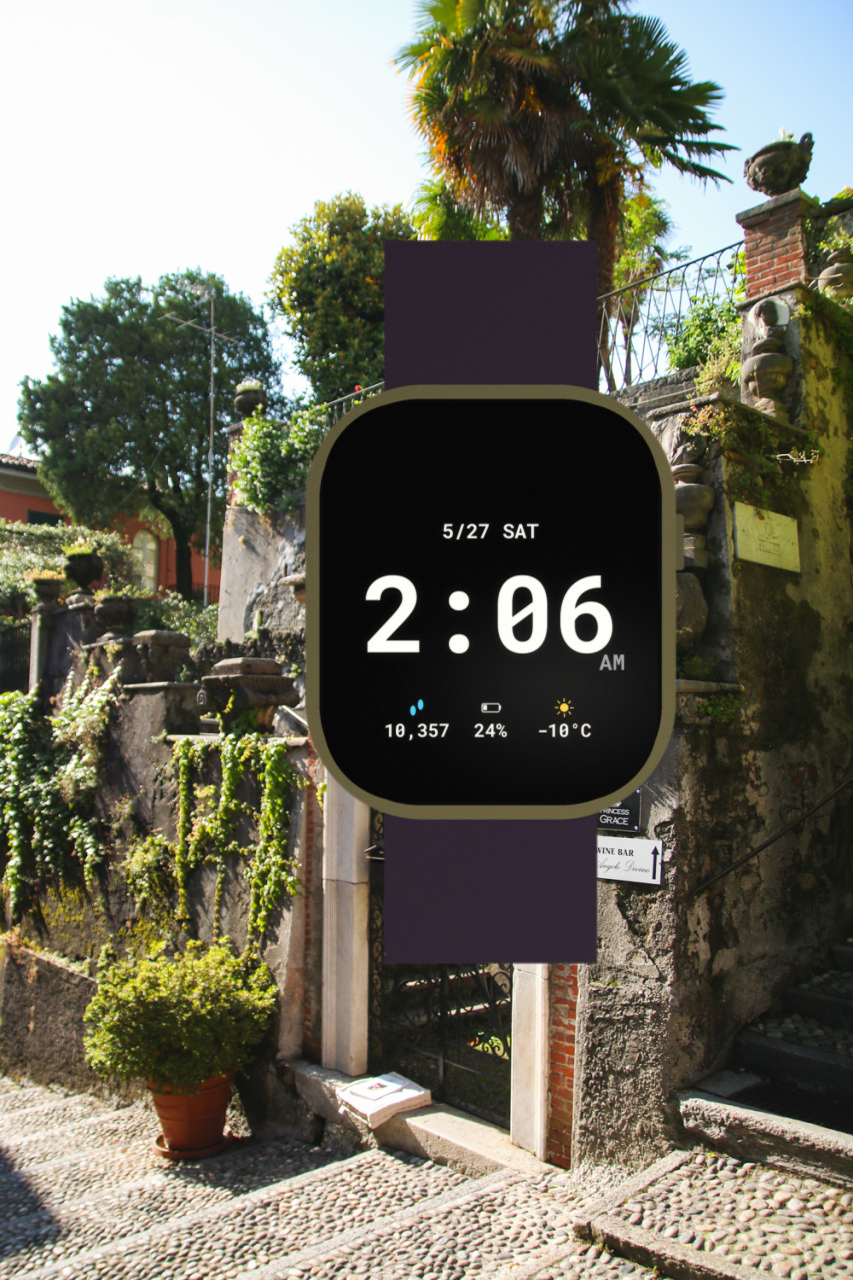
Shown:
2h06
